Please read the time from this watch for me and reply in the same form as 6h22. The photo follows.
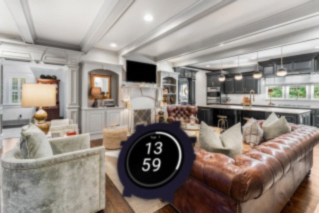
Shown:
13h59
